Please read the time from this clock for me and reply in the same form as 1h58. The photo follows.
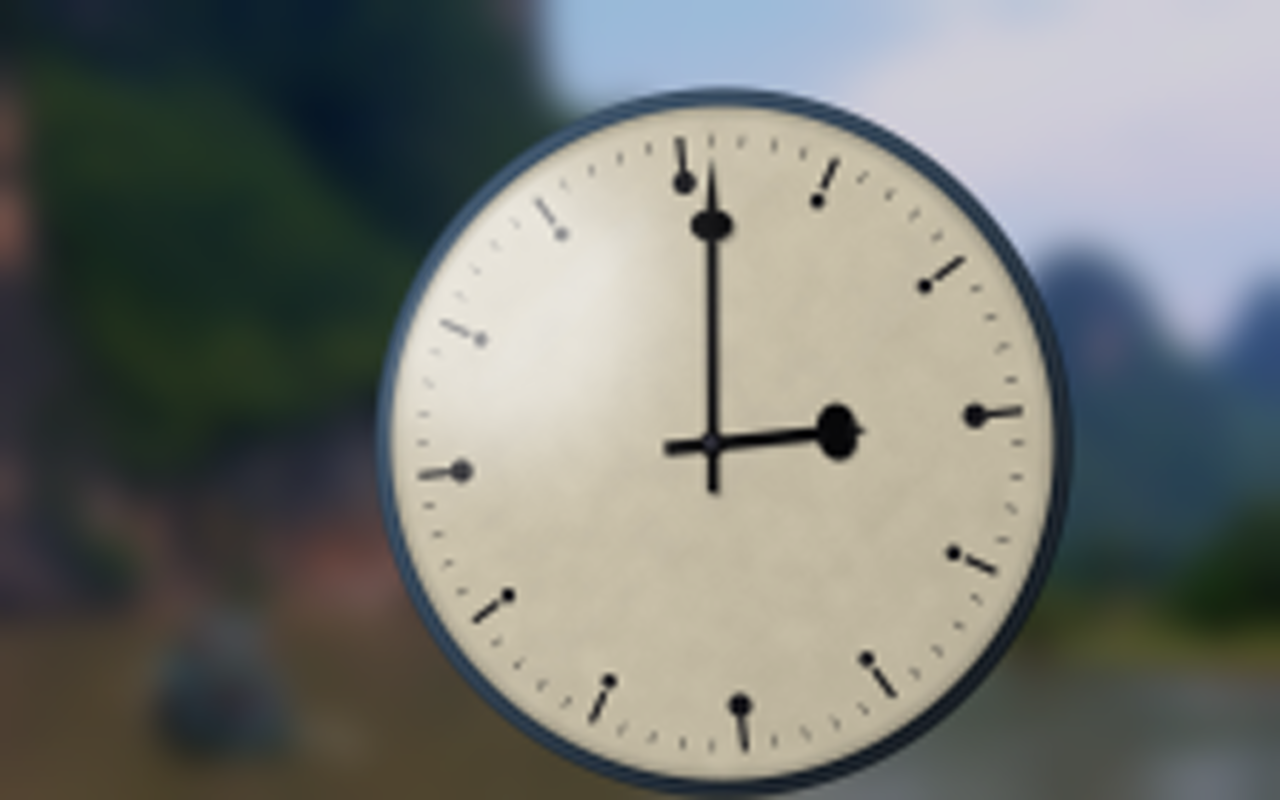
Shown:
3h01
